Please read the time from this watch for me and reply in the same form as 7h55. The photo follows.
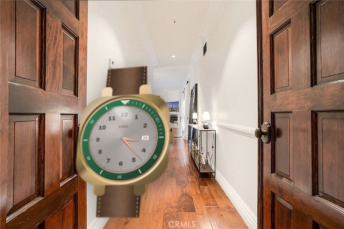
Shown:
3h23
